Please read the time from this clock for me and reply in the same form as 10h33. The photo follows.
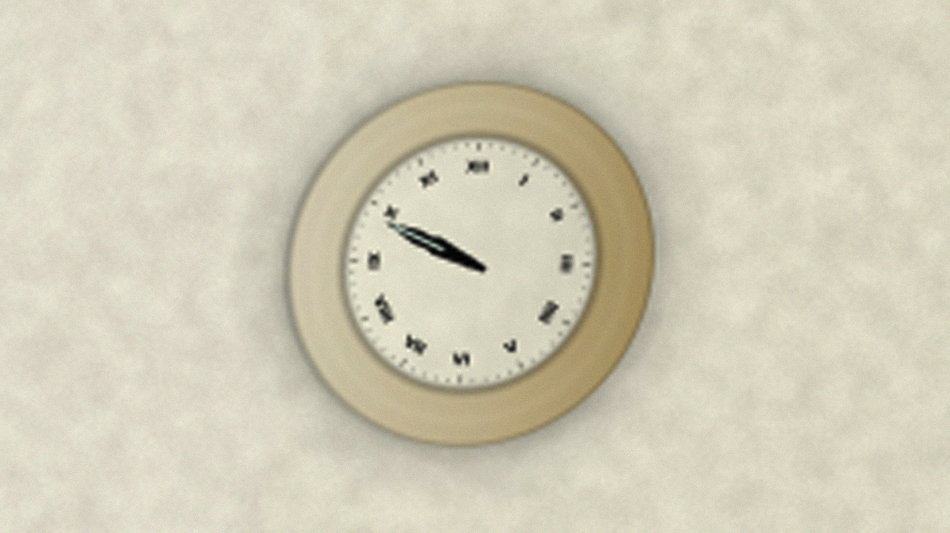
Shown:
9h49
